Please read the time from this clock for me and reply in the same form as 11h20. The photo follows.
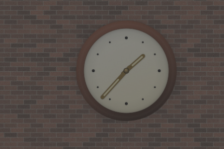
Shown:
1h37
